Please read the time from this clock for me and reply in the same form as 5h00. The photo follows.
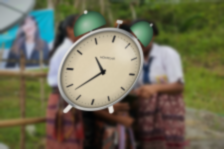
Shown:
10h38
